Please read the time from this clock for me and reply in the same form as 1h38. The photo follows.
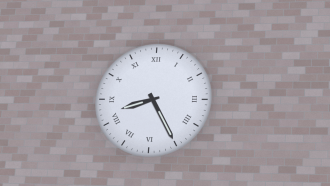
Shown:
8h25
